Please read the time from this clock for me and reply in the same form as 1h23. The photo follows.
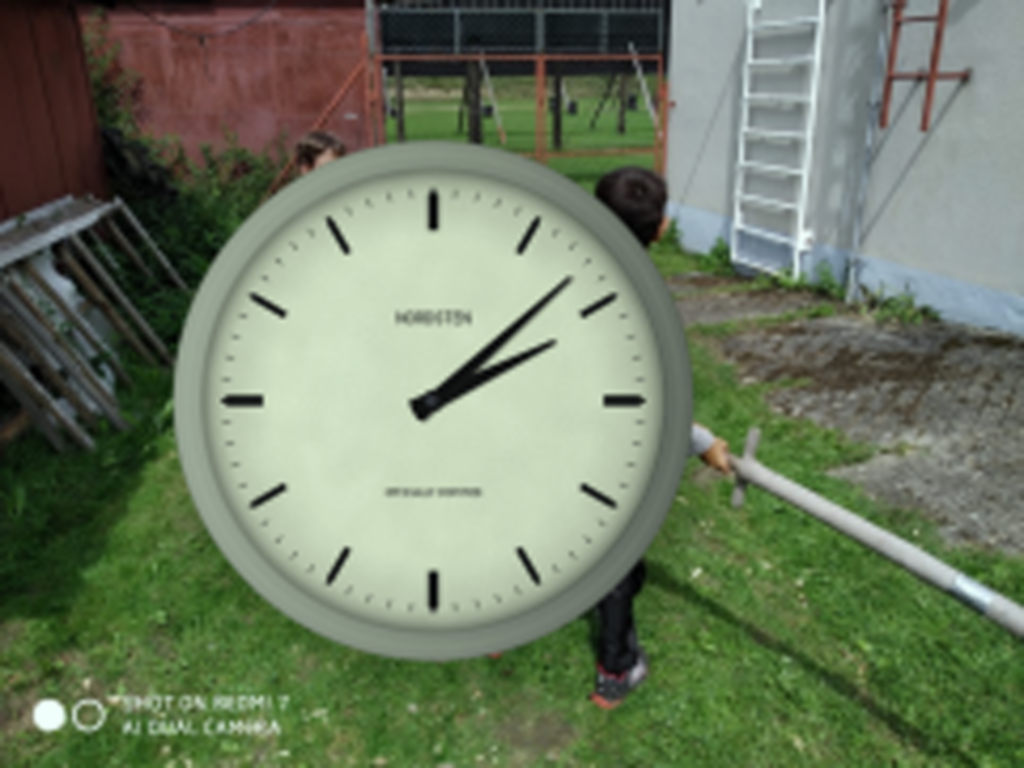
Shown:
2h08
